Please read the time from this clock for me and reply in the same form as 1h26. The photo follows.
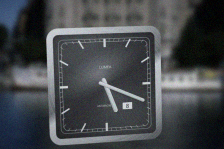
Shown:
5h19
